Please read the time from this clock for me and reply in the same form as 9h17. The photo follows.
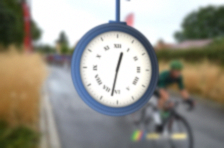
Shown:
12h32
